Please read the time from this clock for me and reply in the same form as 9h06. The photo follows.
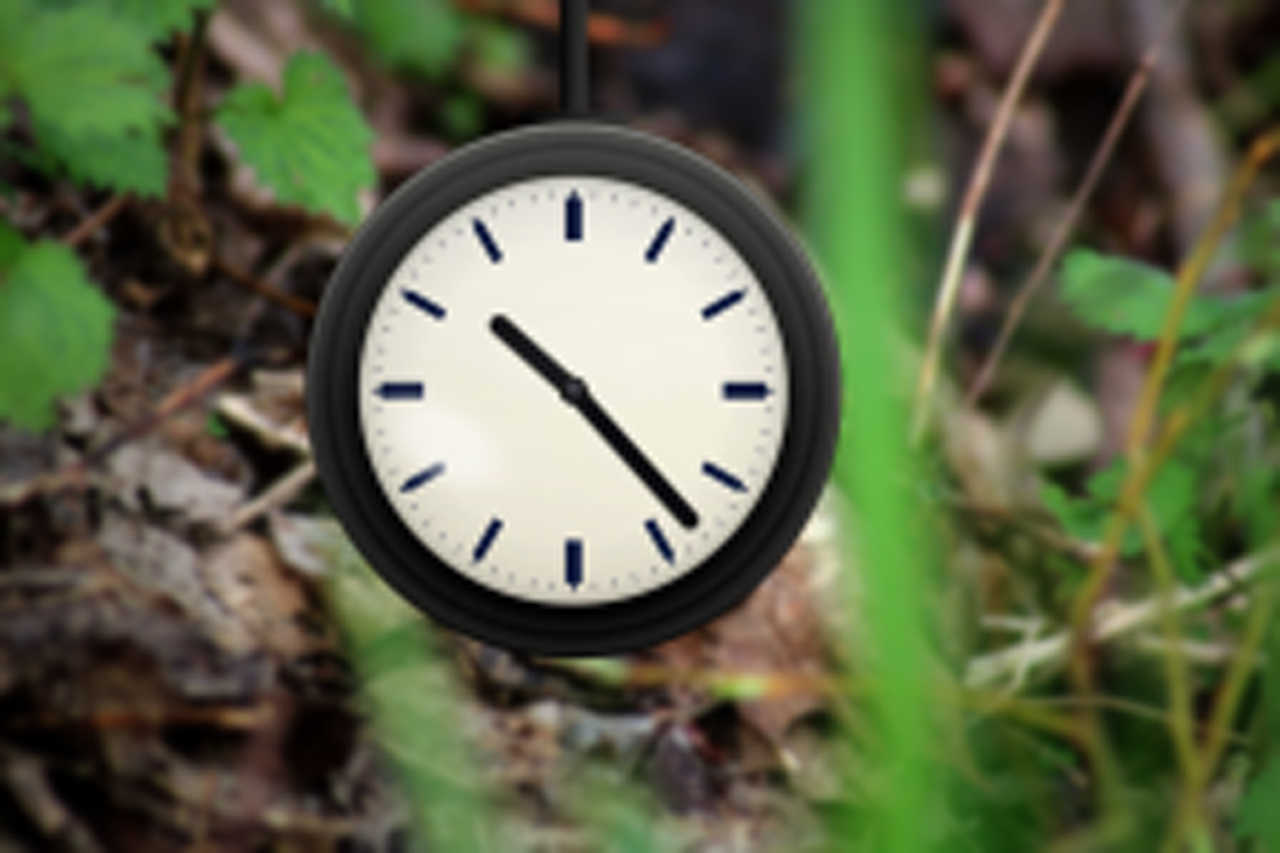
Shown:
10h23
